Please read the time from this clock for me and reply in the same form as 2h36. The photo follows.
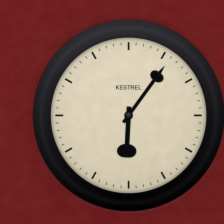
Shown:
6h06
